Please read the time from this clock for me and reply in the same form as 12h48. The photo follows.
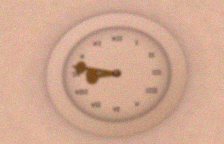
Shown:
8h47
